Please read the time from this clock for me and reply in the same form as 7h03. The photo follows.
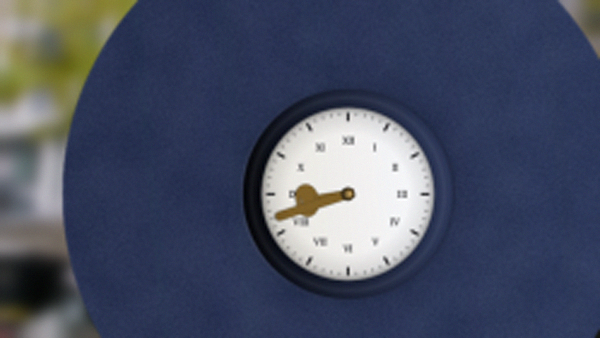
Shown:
8h42
